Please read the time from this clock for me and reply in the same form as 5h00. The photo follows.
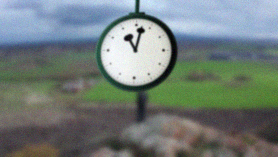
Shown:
11h02
